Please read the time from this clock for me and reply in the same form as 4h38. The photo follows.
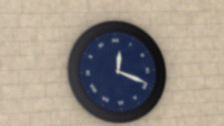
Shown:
12h19
